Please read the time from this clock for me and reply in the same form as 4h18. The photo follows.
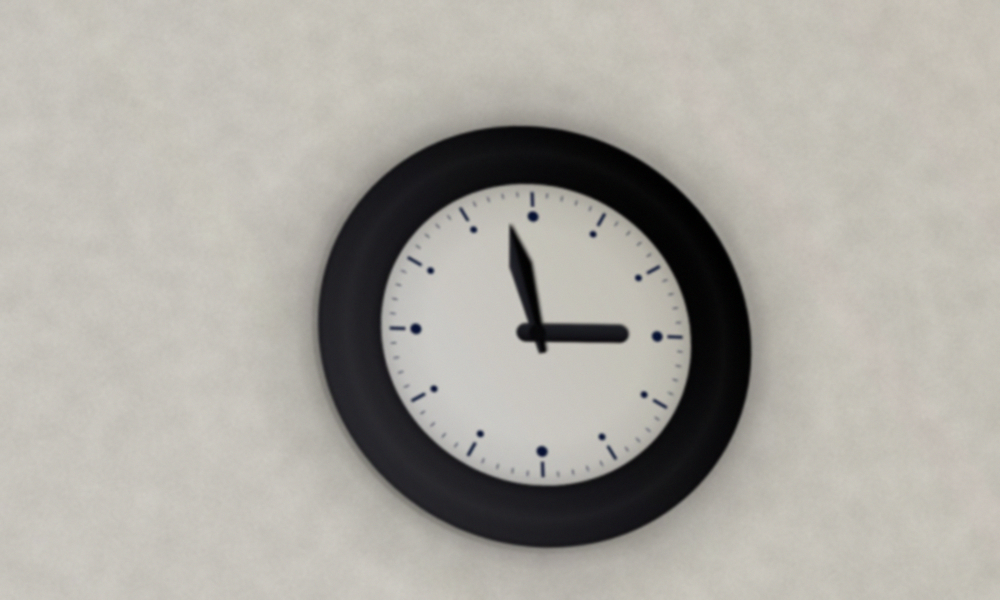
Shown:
2h58
